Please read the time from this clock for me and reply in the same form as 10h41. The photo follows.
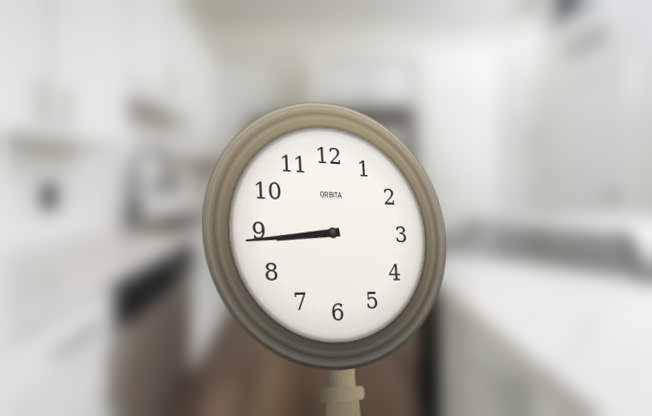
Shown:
8h44
